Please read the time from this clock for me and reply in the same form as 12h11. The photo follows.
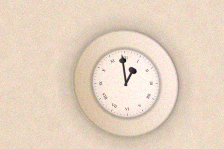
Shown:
12h59
